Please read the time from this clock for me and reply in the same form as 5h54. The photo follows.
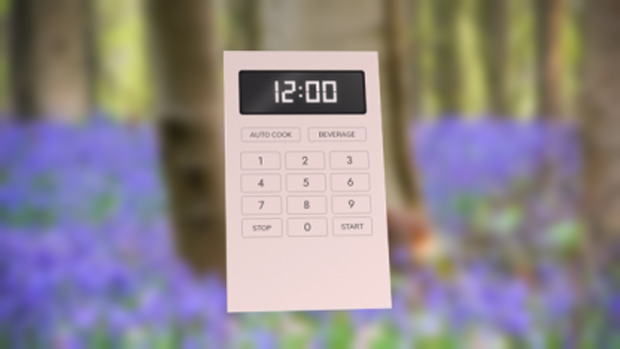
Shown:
12h00
